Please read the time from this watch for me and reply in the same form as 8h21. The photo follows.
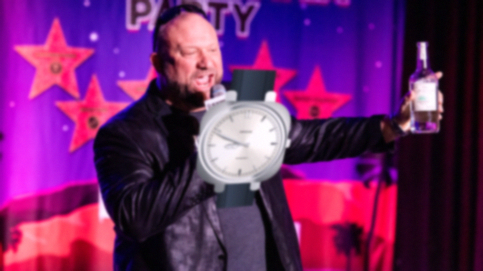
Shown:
8h49
